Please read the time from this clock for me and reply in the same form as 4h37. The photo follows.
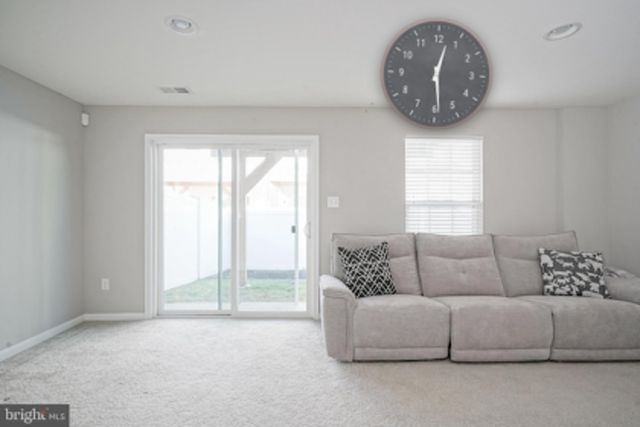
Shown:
12h29
